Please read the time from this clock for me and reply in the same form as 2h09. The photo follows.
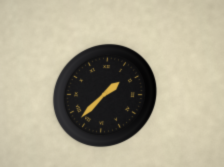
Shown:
1h37
